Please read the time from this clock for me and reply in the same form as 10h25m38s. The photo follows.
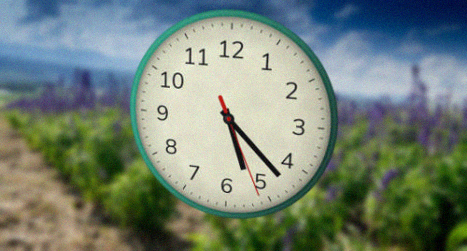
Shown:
5h22m26s
